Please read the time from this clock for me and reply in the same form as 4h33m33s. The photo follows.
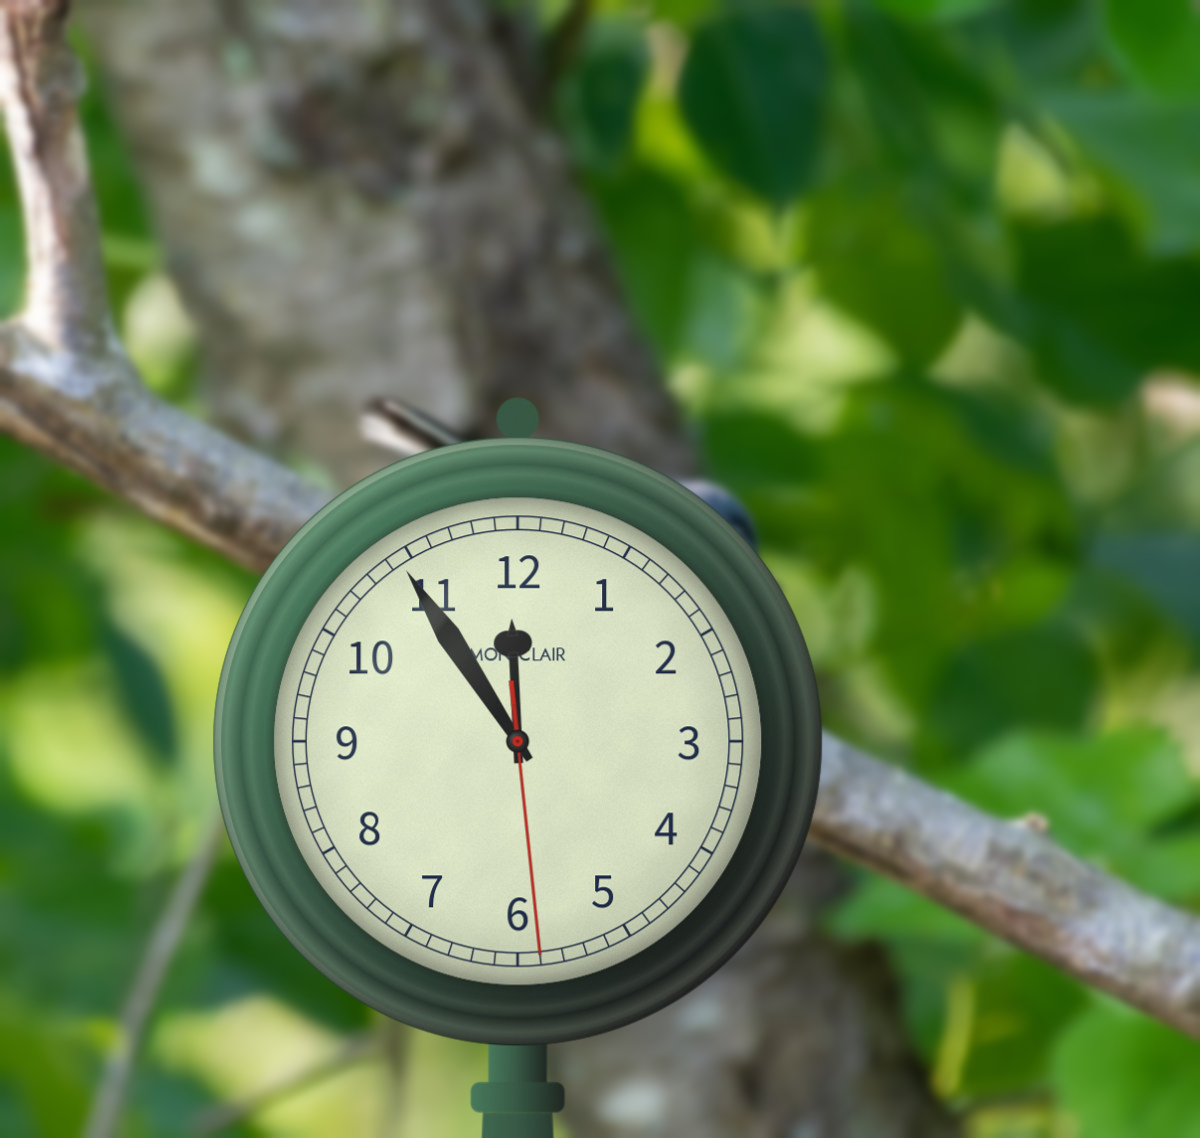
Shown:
11h54m29s
